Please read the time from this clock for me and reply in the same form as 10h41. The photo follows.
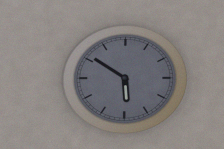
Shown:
5h51
